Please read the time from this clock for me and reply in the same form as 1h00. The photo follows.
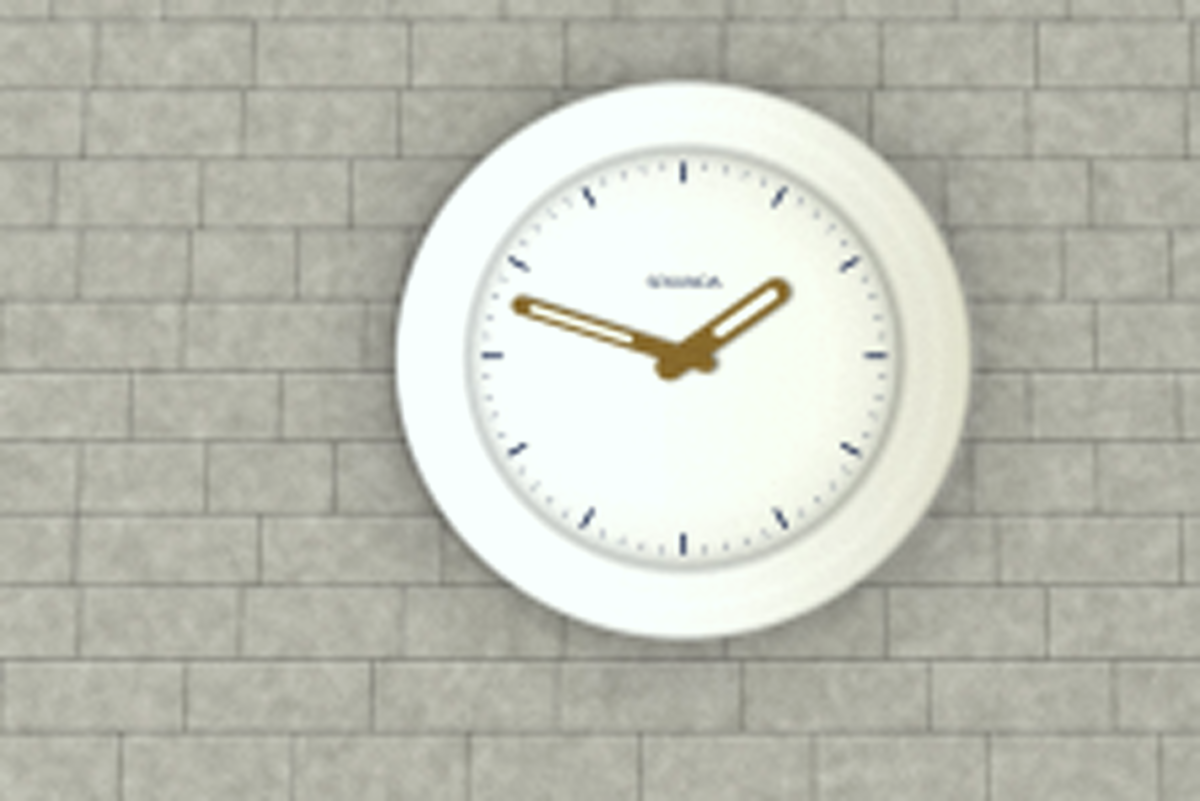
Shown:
1h48
